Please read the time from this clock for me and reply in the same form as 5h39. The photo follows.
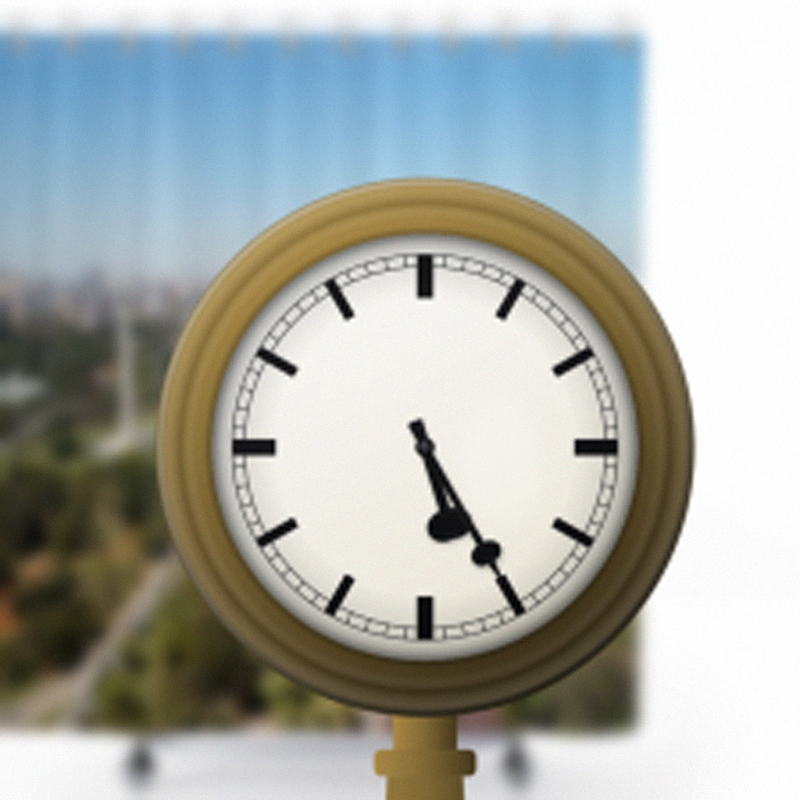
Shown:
5h25
